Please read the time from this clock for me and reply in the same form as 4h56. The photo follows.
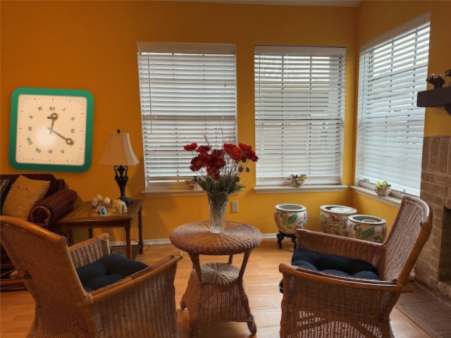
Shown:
12h20
